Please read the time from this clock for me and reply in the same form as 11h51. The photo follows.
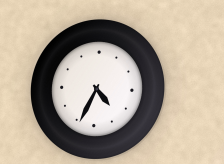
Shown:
4h34
